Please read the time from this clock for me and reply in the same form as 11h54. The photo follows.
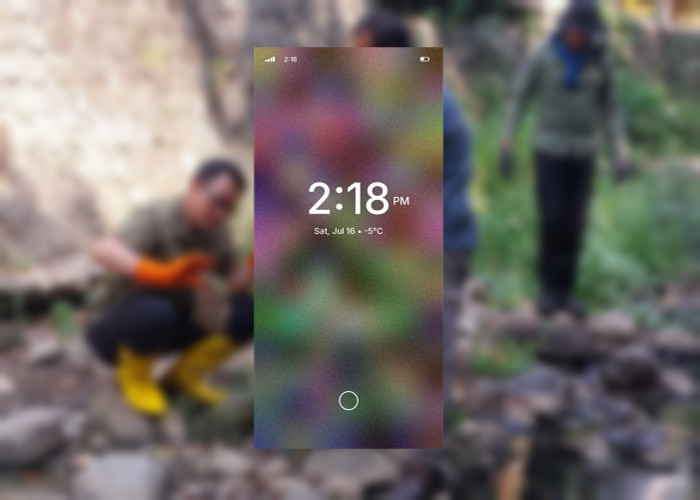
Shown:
2h18
